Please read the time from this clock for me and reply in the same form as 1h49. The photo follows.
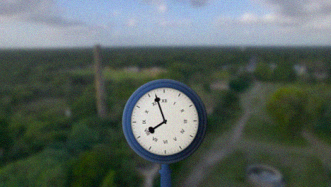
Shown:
7h57
